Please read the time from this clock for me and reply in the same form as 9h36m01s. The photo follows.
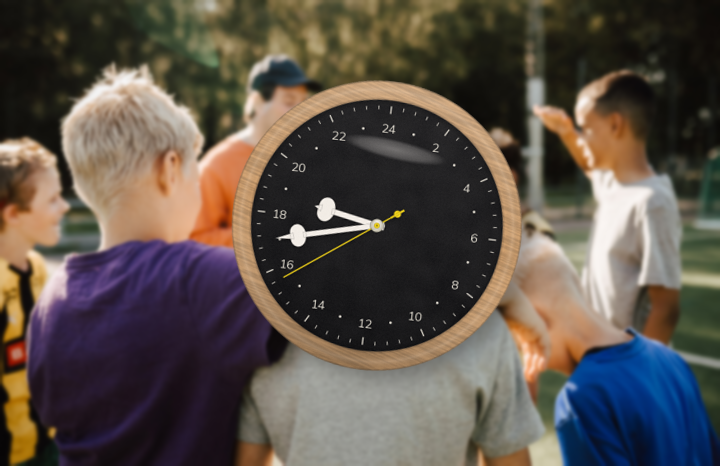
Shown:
18h42m39s
